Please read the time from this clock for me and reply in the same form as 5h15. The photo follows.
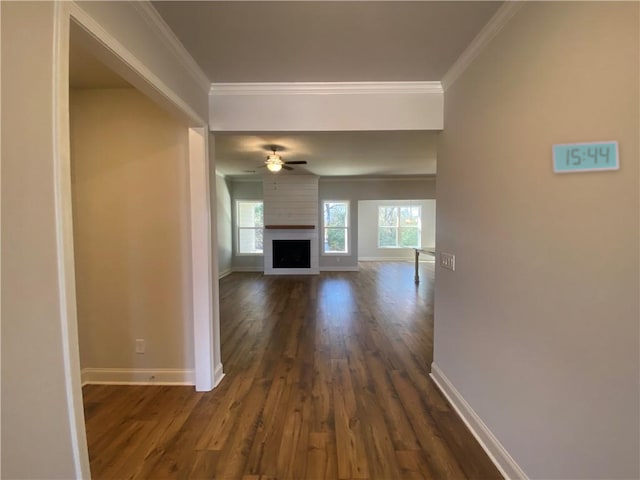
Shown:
15h44
